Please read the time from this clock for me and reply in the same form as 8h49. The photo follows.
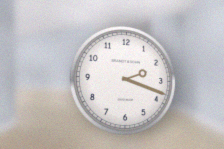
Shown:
2h18
